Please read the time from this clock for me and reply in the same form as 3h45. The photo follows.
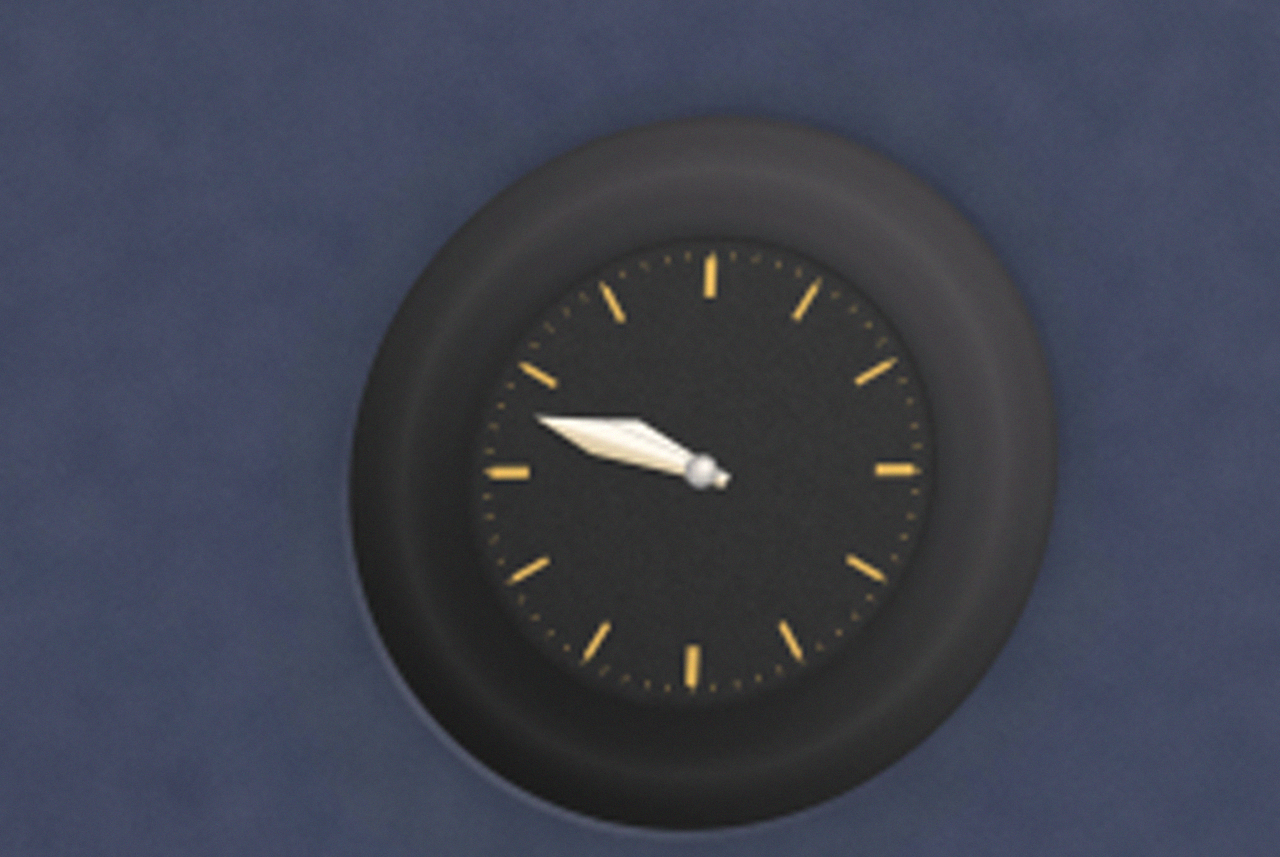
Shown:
9h48
